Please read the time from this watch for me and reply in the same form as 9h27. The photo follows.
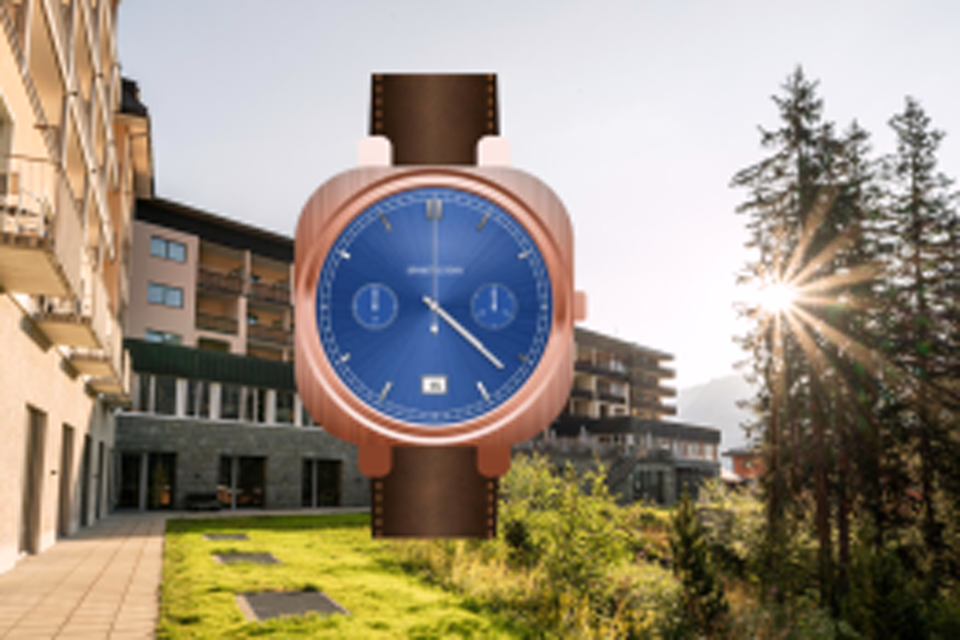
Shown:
4h22
